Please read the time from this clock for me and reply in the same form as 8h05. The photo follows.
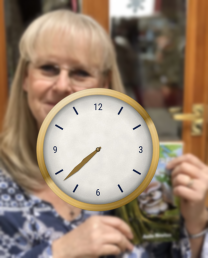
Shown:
7h38
